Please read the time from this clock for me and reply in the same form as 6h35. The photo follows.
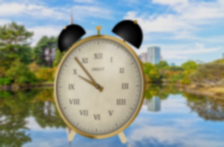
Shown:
9h53
